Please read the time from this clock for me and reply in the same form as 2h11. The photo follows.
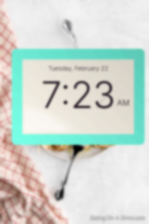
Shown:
7h23
